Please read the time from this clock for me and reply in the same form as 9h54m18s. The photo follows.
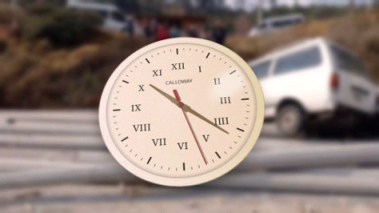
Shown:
10h21m27s
